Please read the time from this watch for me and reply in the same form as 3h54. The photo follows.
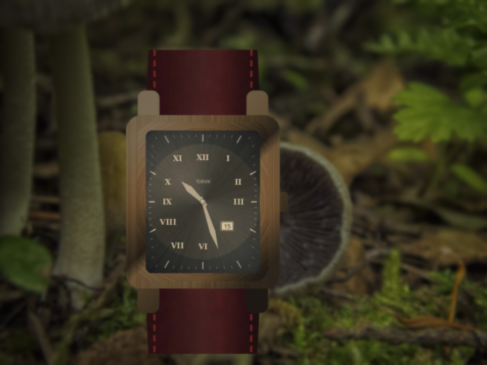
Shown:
10h27
